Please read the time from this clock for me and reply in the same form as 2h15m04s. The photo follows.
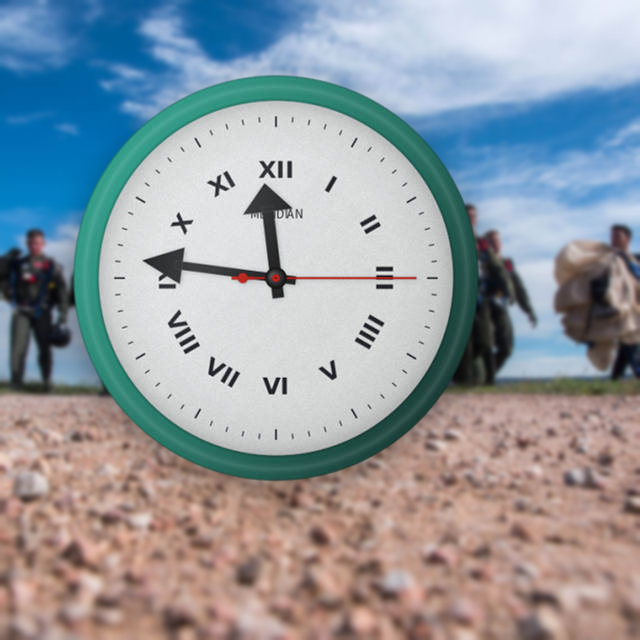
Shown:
11h46m15s
